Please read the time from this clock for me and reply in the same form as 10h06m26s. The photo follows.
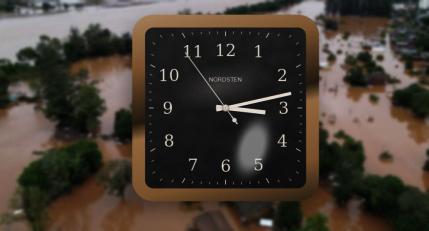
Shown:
3h12m54s
